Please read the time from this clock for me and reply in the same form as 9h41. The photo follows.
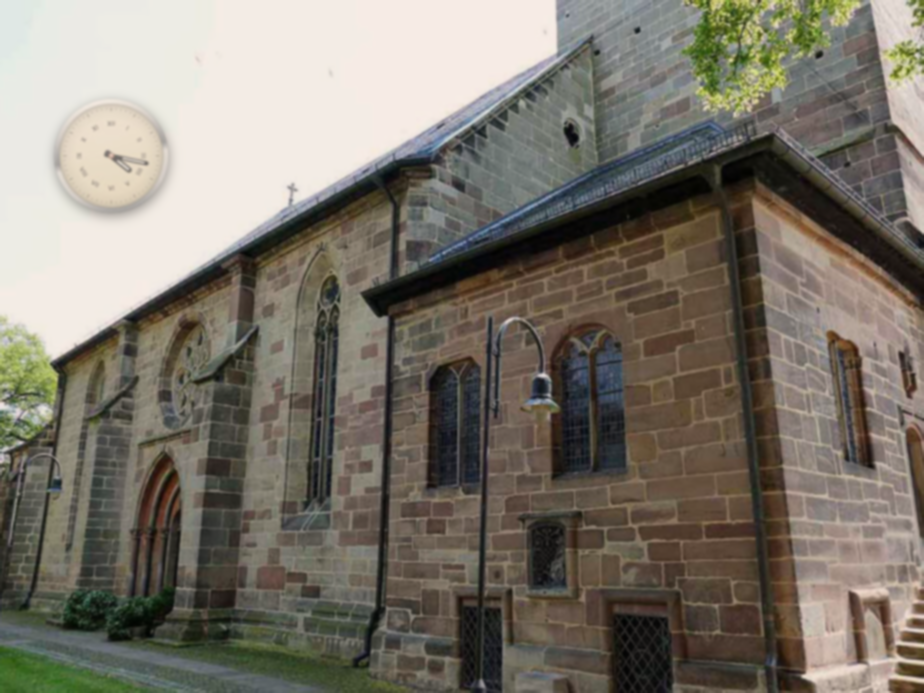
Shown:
4h17
